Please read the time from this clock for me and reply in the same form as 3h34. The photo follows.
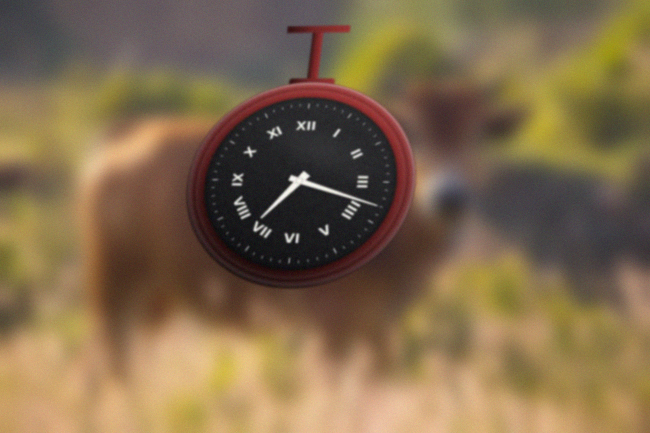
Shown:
7h18
